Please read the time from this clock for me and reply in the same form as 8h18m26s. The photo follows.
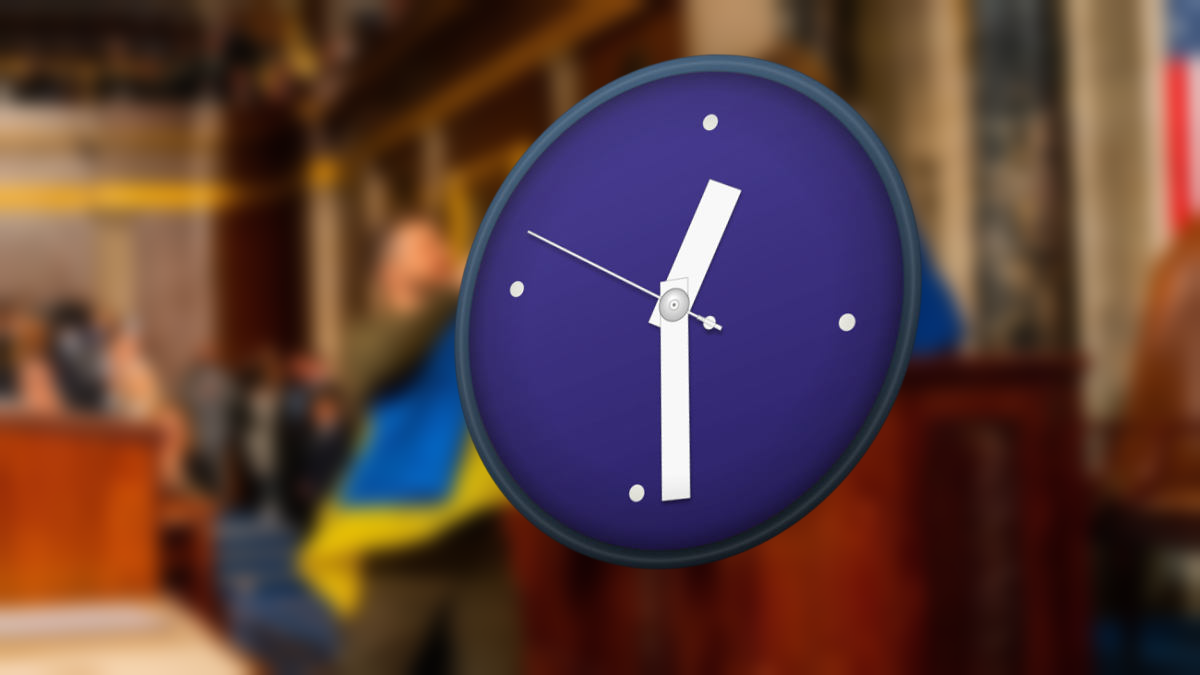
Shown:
12h27m48s
